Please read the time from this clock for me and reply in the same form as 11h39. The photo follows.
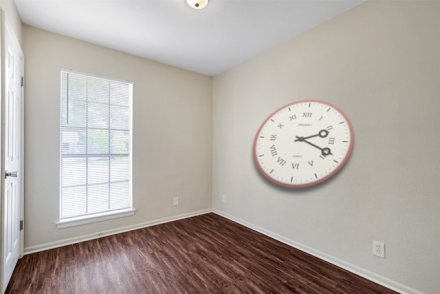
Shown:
2h19
